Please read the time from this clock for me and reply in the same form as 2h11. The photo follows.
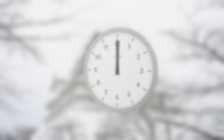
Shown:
12h00
